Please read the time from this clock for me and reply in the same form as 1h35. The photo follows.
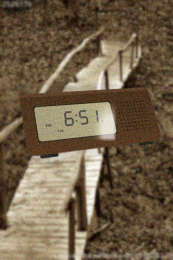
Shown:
6h51
